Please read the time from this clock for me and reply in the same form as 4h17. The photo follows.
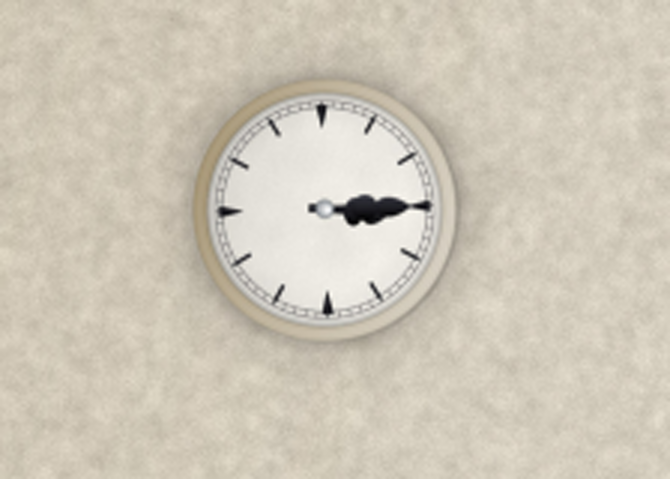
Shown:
3h15
